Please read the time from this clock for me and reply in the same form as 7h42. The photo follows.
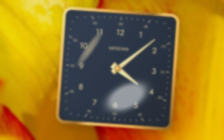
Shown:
4h08
